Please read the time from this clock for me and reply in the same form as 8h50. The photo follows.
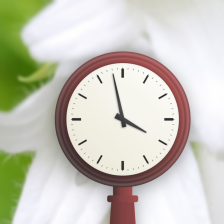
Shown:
3h58
